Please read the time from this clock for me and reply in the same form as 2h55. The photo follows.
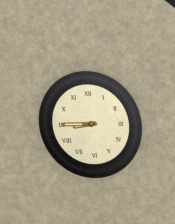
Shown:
8h45
